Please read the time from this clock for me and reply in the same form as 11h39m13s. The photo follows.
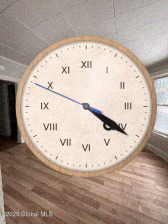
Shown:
4h20m49s
